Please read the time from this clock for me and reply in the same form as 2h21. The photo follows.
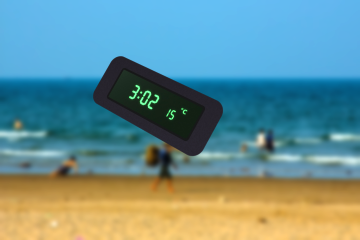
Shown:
3h02
